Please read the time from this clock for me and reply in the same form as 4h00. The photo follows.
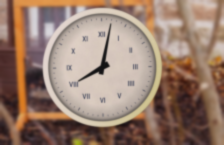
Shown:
8h02
